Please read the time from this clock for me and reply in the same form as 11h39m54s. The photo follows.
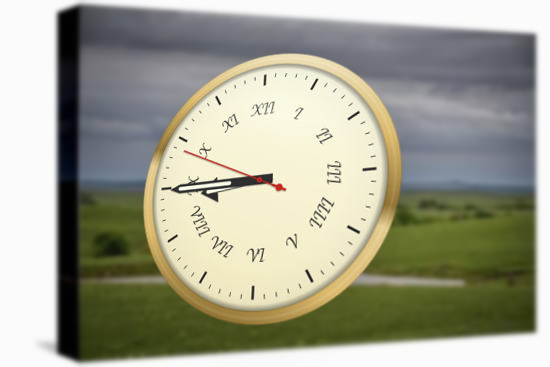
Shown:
8h44m49s
